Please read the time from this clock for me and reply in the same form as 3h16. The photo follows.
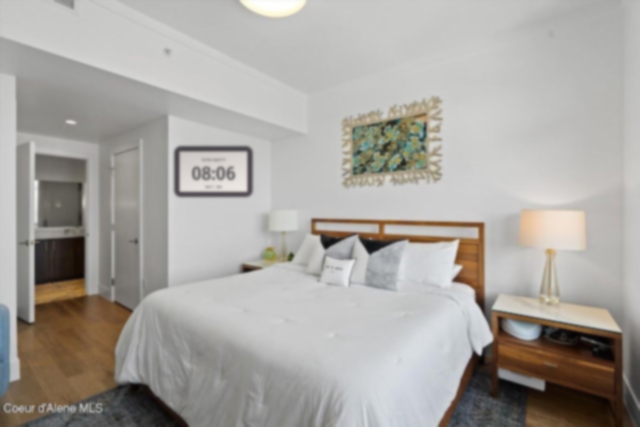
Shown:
8h06
